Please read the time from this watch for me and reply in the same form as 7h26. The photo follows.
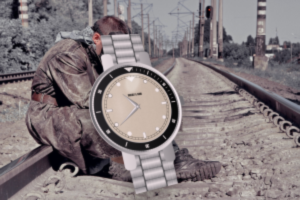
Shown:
10h39
